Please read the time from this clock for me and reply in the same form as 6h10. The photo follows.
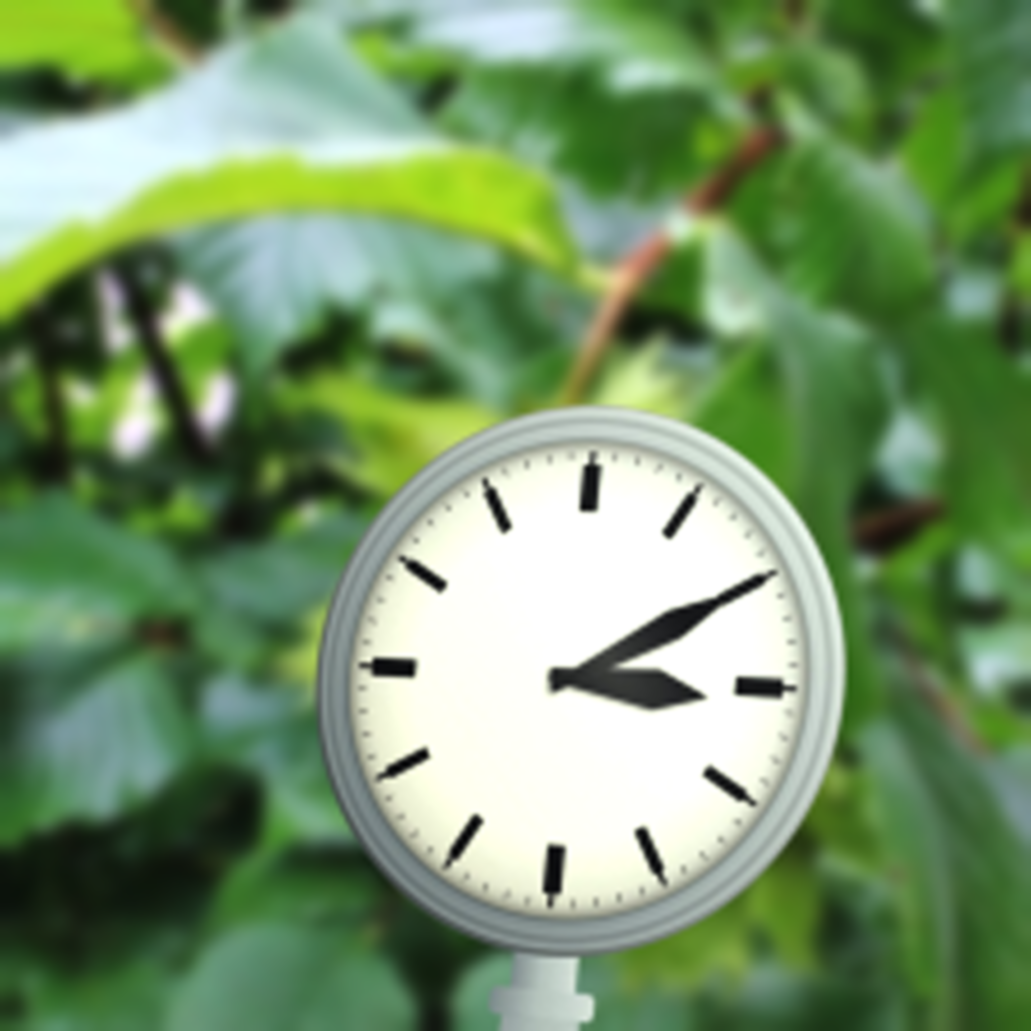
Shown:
3h10
